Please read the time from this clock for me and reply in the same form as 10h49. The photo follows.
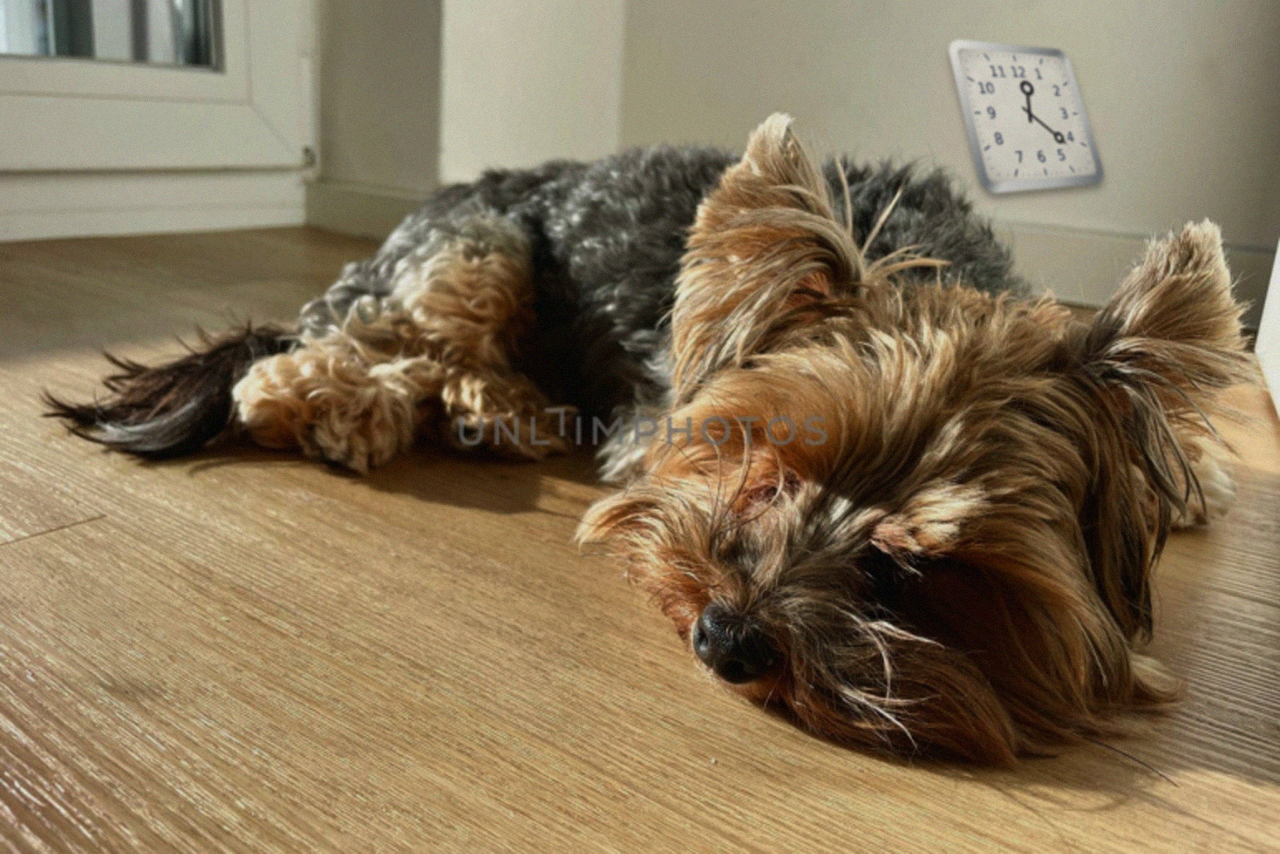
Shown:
12h22
